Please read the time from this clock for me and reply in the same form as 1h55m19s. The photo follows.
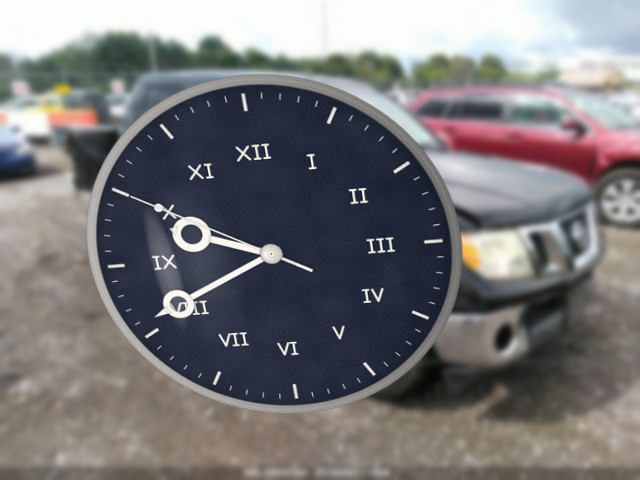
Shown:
9h40m50s
